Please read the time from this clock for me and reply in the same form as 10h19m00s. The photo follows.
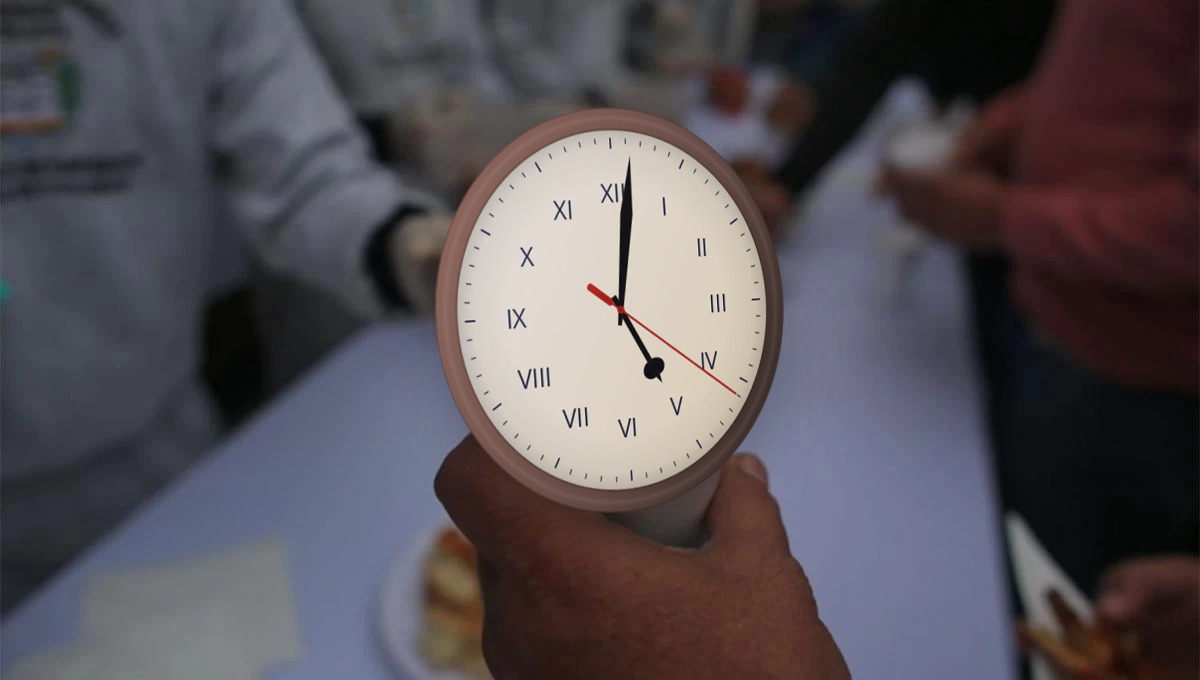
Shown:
5h01m21s
